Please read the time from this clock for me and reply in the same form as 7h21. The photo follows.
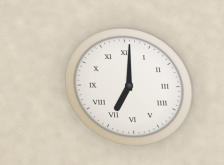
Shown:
7h01
